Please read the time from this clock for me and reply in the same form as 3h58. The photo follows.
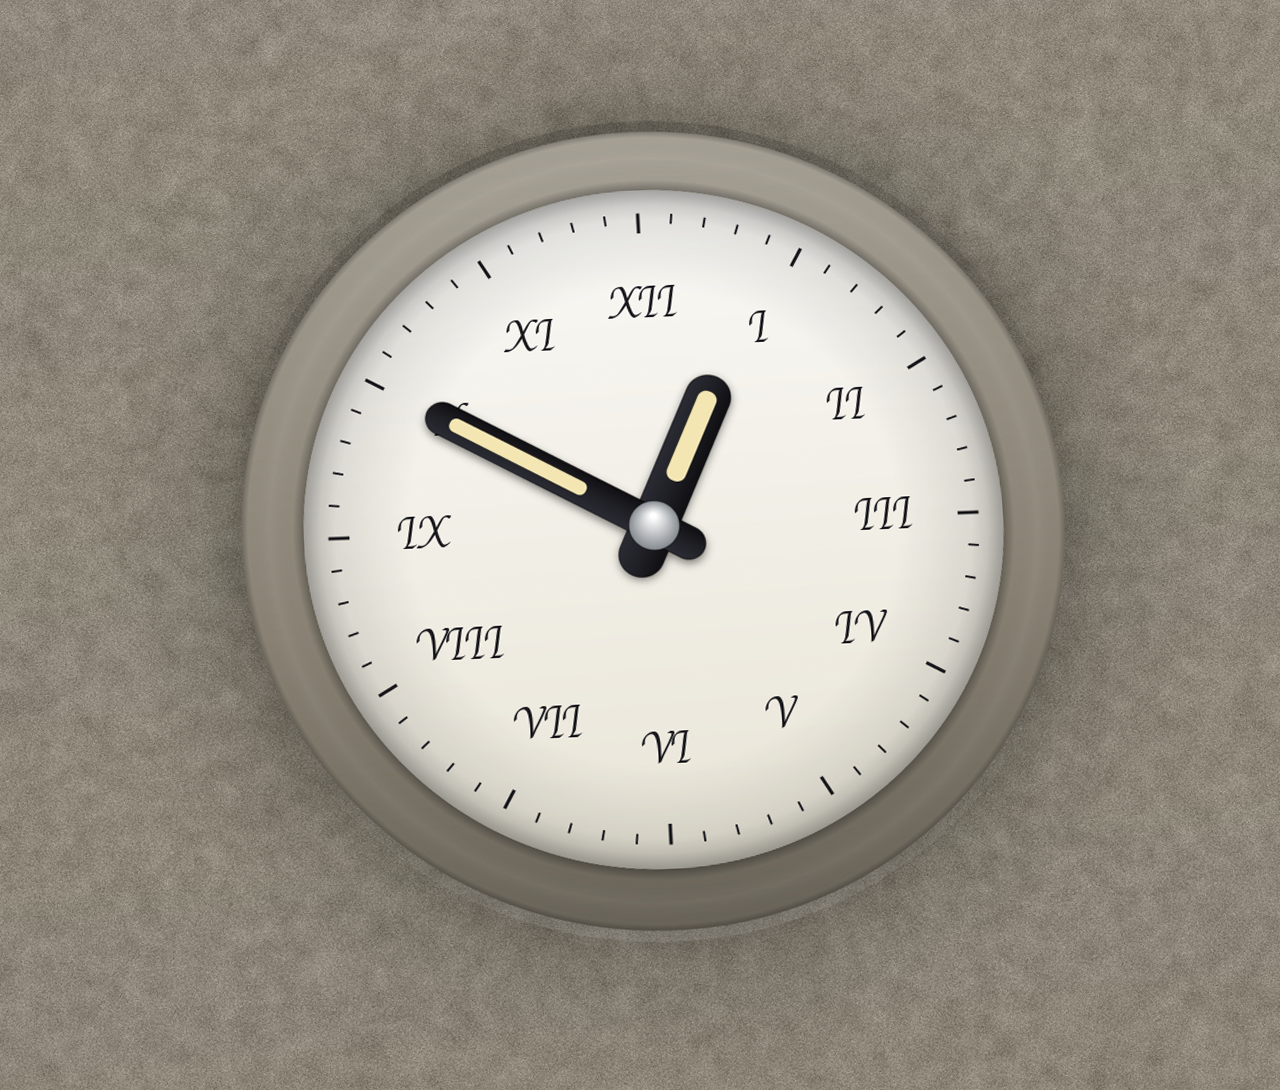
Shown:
12h50
